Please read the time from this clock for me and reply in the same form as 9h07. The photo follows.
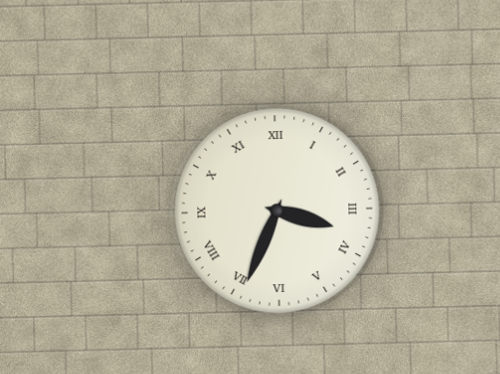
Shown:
3h34
